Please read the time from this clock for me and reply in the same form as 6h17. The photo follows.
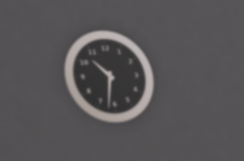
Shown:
10h32
